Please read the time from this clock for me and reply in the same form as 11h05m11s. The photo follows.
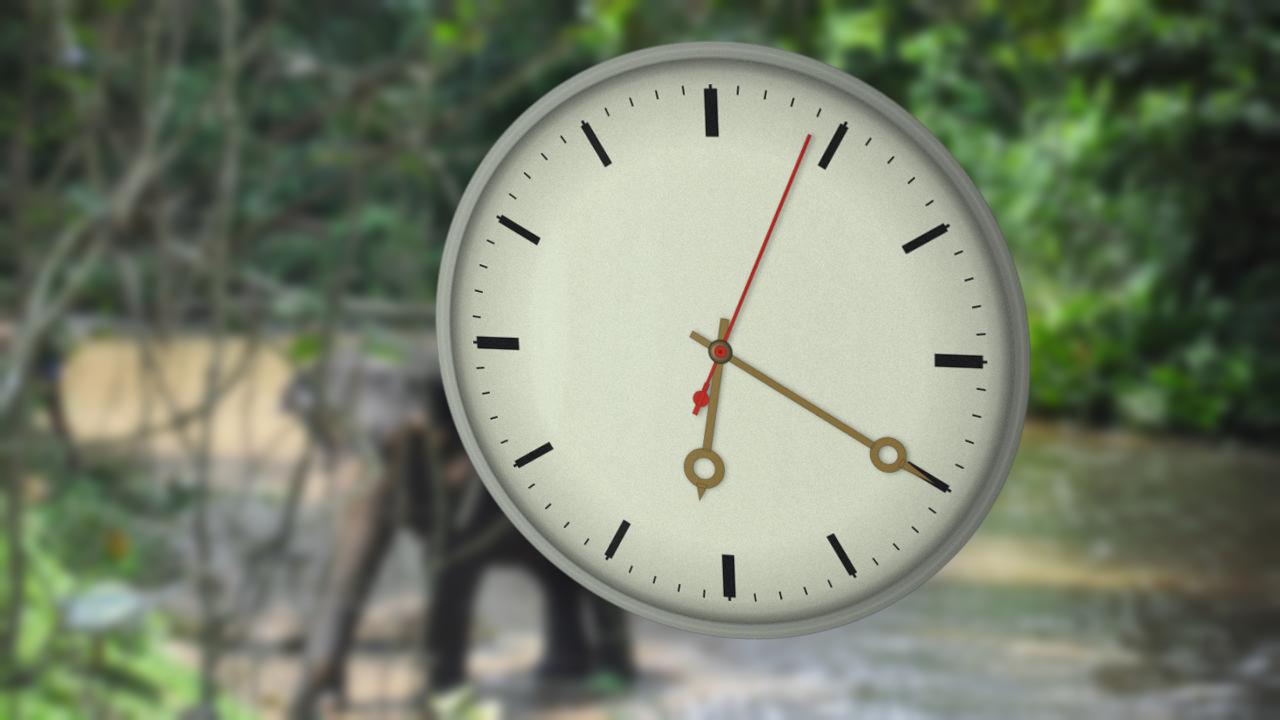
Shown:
6h20m04s
